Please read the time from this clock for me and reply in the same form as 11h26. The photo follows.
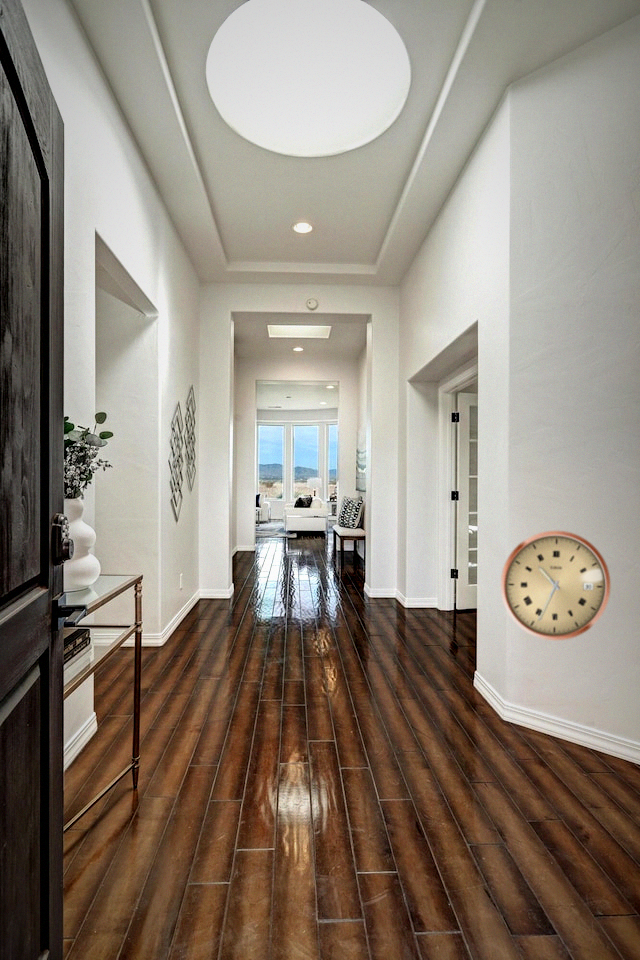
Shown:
10h34
